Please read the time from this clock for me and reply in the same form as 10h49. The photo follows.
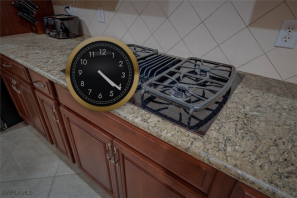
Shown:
4h21
